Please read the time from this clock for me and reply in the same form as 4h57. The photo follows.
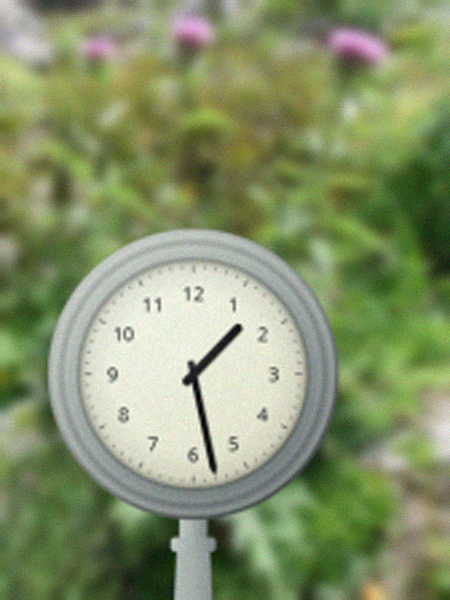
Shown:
1h28
